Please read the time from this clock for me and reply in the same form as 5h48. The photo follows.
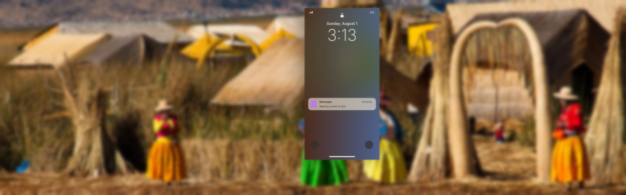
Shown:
3h13
